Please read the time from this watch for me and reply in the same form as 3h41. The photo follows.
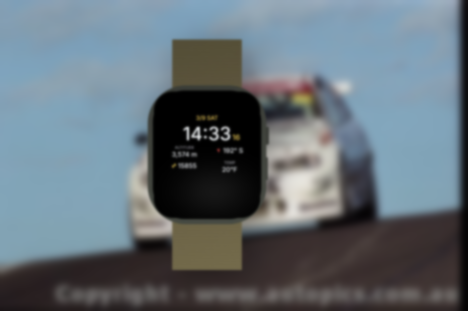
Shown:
14h33
